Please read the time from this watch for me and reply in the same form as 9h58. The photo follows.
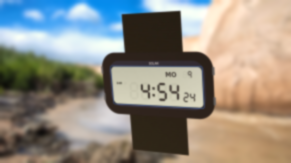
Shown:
4h54
